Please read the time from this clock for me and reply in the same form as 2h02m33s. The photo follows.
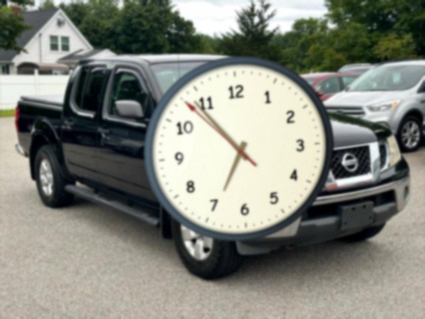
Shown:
6h53m53s
